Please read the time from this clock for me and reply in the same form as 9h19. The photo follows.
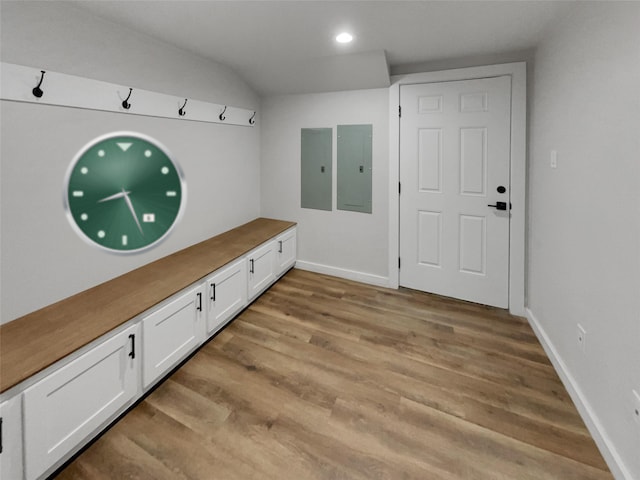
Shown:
8h26
